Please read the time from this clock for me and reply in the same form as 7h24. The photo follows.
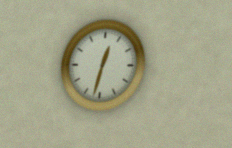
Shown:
12h32
